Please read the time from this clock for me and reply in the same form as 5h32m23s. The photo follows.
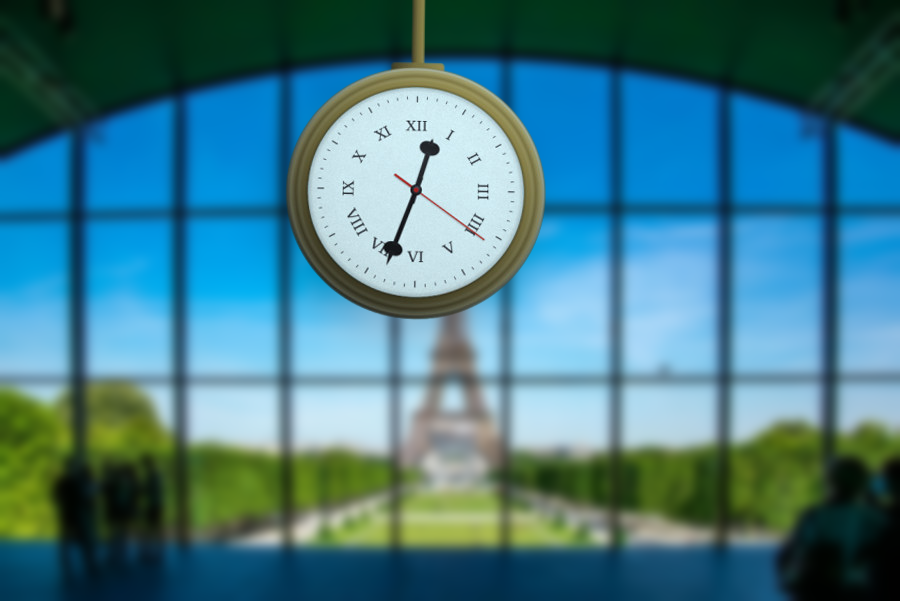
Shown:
12h33m21s
